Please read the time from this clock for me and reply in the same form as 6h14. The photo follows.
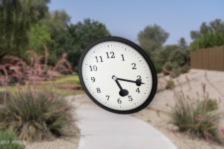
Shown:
5h17
